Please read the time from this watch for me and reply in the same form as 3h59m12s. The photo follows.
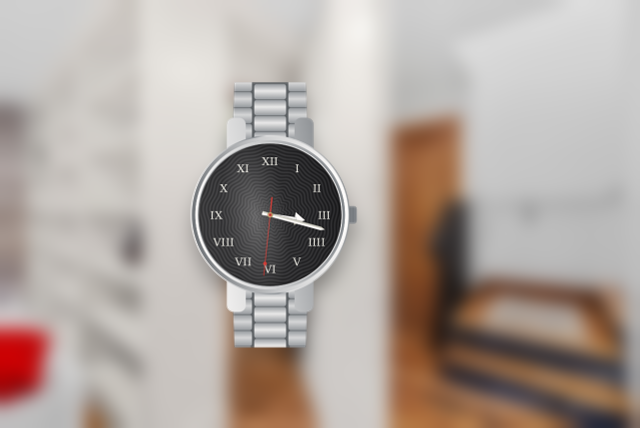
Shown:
3h17m31s
